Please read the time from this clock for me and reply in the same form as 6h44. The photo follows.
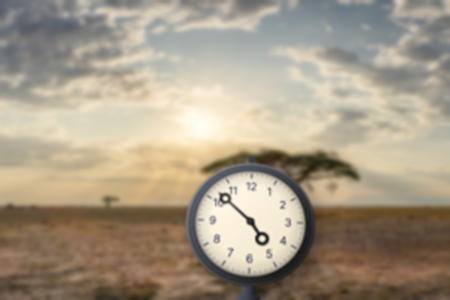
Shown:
4h52
